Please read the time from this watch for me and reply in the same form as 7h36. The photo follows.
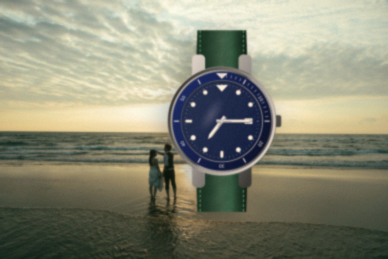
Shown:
7h15
